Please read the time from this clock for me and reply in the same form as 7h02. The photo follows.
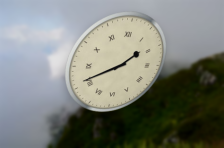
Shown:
1h41
